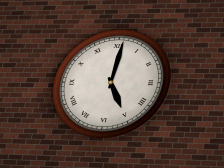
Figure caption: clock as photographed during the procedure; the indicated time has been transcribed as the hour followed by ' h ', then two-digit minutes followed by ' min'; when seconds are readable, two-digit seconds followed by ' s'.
5 h 01 min
